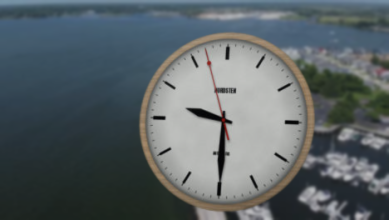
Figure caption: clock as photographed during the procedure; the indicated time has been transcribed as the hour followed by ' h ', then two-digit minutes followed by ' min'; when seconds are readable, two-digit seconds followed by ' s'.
9 h 29 min 57 s
